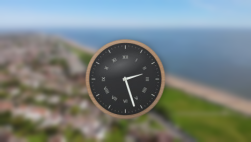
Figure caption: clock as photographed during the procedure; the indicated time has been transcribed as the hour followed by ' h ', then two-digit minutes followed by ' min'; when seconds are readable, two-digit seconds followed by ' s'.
2 h 27 min
